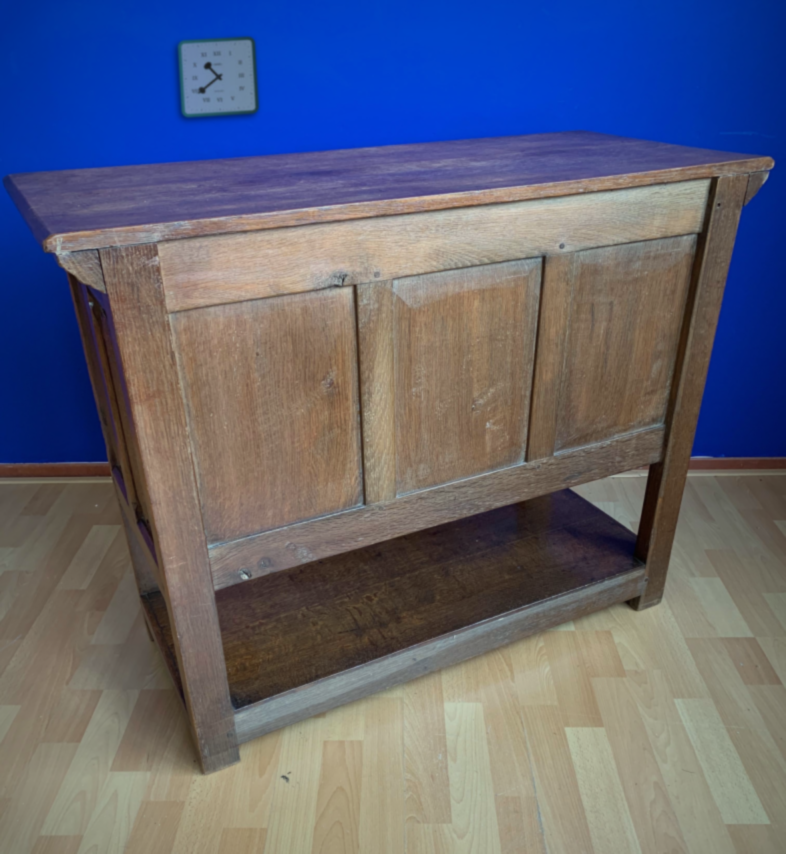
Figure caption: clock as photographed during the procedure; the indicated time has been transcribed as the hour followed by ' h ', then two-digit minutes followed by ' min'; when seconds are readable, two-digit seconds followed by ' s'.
10 h 39 min
